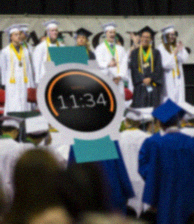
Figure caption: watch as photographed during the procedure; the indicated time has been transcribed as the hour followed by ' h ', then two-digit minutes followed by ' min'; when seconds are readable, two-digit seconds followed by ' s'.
11 h 34 min
